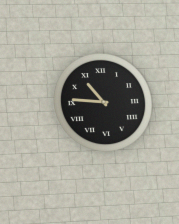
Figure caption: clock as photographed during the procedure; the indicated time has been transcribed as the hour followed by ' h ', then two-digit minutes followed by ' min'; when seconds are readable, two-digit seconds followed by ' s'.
10 h 46 min
